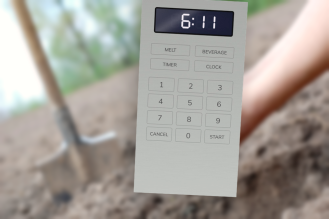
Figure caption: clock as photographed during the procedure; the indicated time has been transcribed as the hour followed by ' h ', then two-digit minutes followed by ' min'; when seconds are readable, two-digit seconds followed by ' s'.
6 h 11 min
